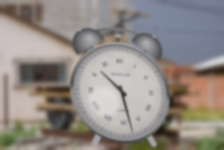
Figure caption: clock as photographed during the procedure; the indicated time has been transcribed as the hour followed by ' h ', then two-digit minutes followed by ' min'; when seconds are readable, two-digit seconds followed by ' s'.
10 h 28 min
